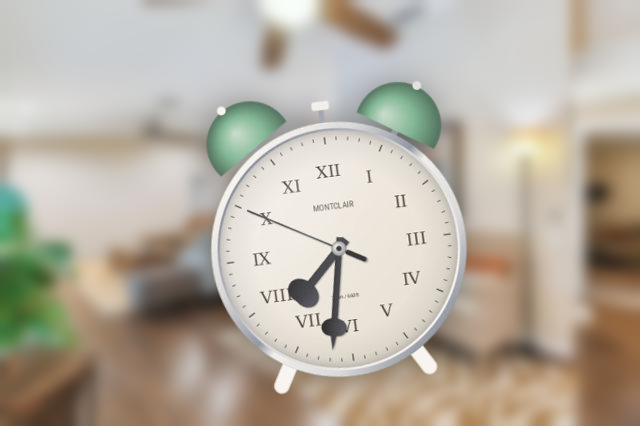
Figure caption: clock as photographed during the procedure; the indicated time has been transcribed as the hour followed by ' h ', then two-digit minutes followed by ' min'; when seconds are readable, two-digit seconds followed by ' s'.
7 h 31 min 50 s
